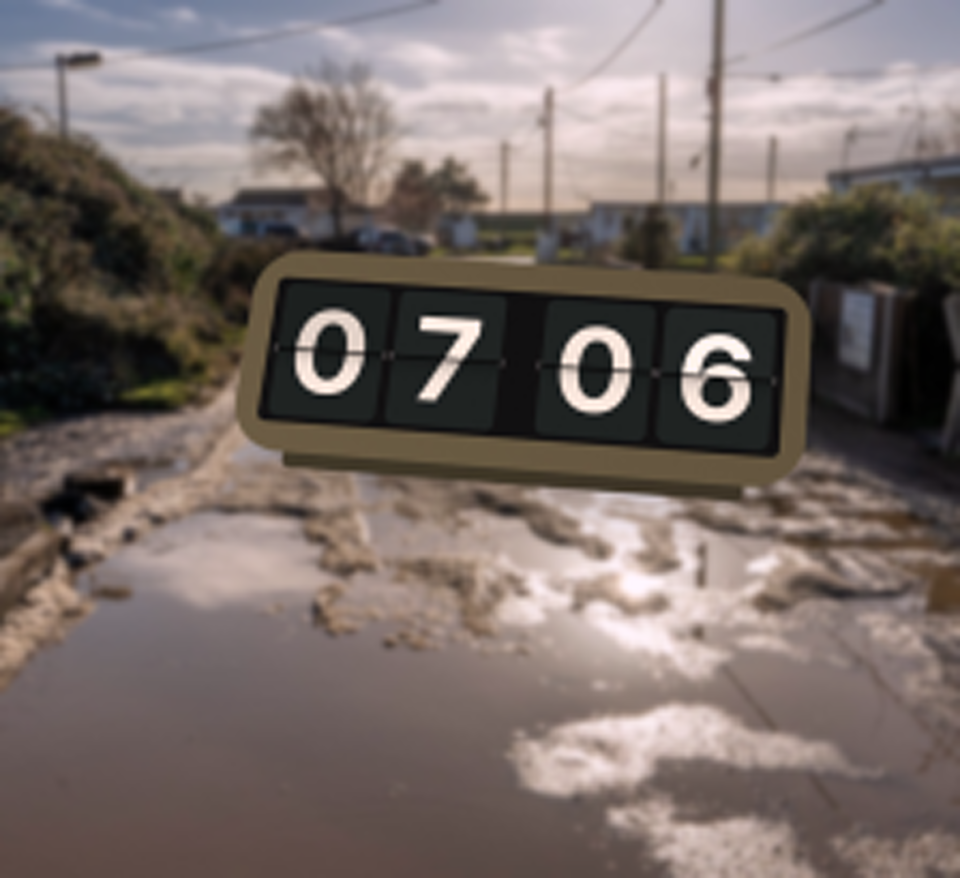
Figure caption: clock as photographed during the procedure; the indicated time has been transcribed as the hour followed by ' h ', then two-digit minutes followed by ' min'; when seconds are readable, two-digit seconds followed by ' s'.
7 h 06 min
